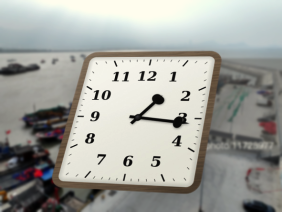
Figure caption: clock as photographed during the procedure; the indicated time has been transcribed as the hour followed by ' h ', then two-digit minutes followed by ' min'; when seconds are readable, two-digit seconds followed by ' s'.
1 h 16 min
